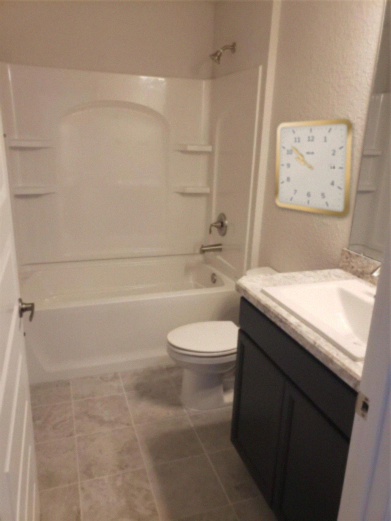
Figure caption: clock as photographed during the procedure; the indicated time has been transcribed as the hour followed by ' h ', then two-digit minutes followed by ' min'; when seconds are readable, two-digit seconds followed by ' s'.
9 h 52 min
